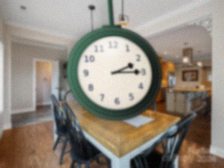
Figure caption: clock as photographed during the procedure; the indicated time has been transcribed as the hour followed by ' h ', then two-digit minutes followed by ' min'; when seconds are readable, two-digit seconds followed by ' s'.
2 h 15 min
